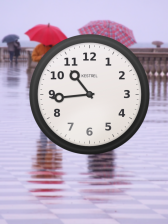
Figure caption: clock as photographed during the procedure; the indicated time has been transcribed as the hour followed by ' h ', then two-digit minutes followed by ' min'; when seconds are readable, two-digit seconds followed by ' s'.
10 h 44 min
